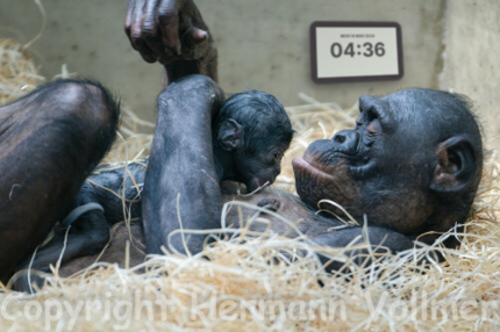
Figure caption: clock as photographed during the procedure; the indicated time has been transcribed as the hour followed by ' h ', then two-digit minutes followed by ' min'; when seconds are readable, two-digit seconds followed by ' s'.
4 h 36 min
